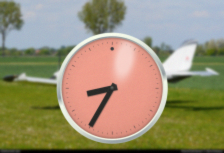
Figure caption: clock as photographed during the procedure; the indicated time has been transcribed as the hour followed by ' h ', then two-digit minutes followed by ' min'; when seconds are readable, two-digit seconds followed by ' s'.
8 h 35 min
